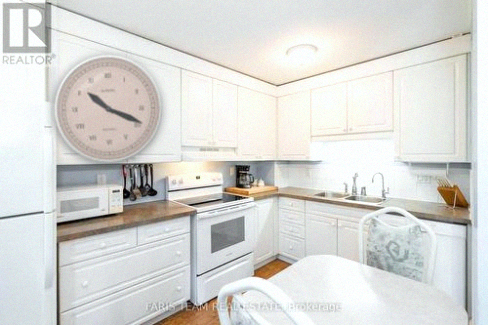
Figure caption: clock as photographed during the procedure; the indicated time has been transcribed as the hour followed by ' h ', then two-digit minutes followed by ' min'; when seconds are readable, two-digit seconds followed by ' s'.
10 h 19 min
